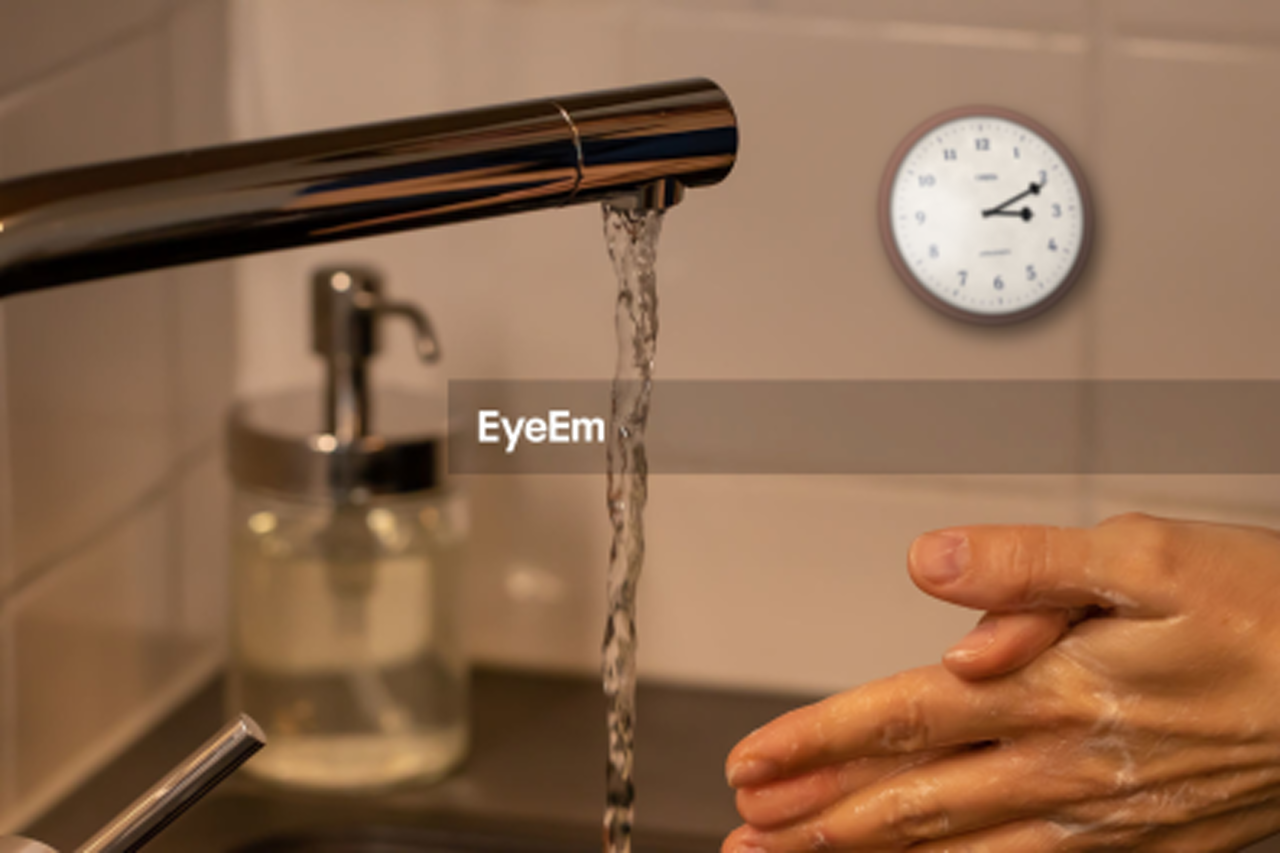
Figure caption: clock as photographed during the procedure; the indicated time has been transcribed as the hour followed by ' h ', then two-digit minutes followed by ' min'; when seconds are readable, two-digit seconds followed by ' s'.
3 h 11 min
